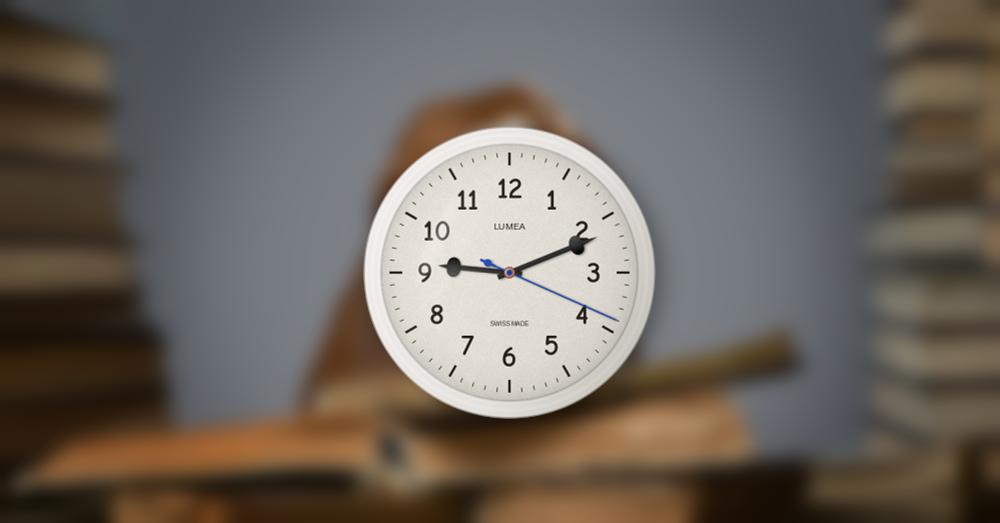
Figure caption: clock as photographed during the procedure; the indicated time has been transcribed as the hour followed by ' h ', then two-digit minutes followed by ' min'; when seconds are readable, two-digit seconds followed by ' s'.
9 h 11 min 19 s
